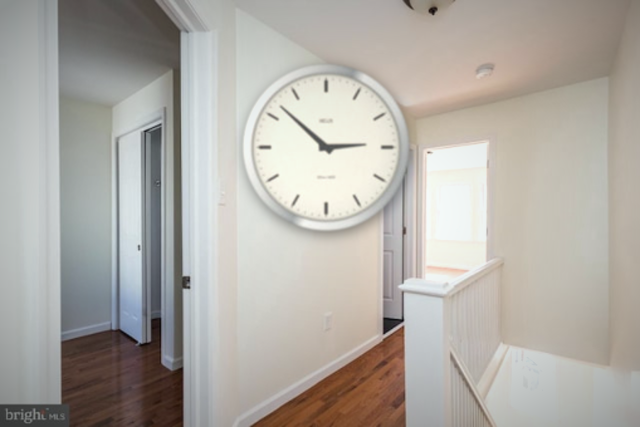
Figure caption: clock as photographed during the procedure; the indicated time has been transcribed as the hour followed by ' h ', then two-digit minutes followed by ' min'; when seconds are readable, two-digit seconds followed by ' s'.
2 h 52 min
